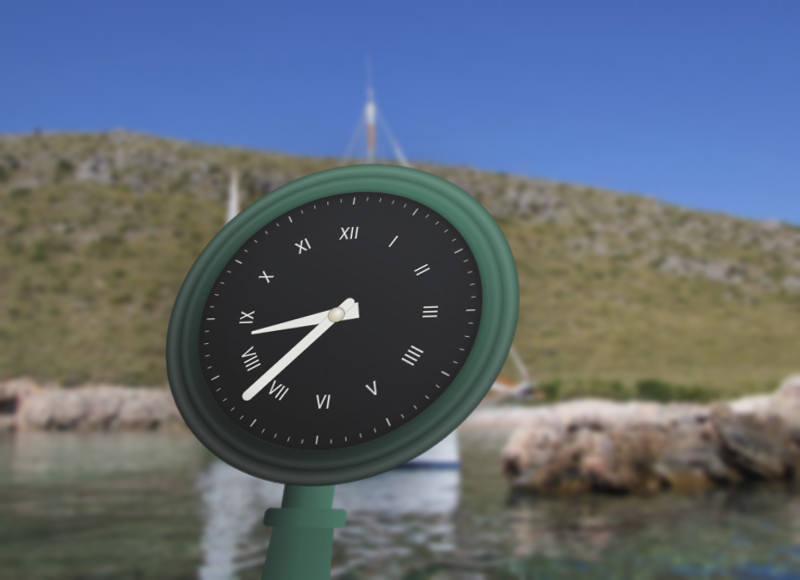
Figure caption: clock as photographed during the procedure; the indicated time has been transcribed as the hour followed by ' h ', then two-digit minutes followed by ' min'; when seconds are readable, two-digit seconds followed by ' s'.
8 h 37 min
